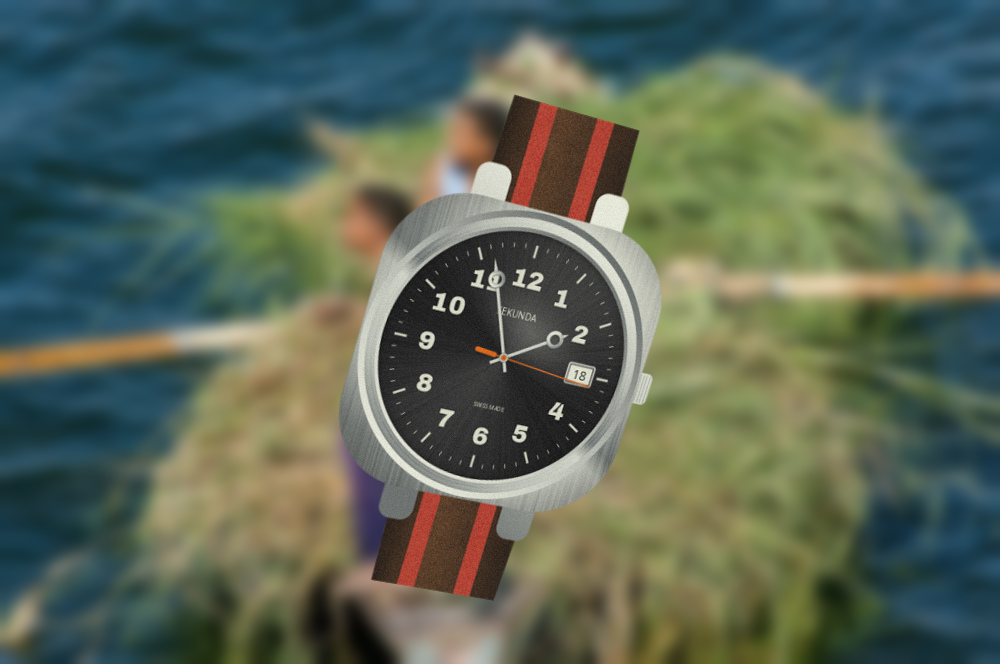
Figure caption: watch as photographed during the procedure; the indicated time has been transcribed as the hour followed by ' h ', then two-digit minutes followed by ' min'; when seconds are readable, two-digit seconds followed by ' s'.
1 h 56 min 16 s
